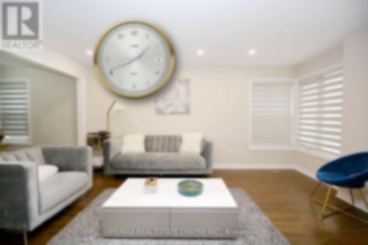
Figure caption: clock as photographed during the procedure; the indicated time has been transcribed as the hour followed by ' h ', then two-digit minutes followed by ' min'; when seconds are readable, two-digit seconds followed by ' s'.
1 h 41 min
